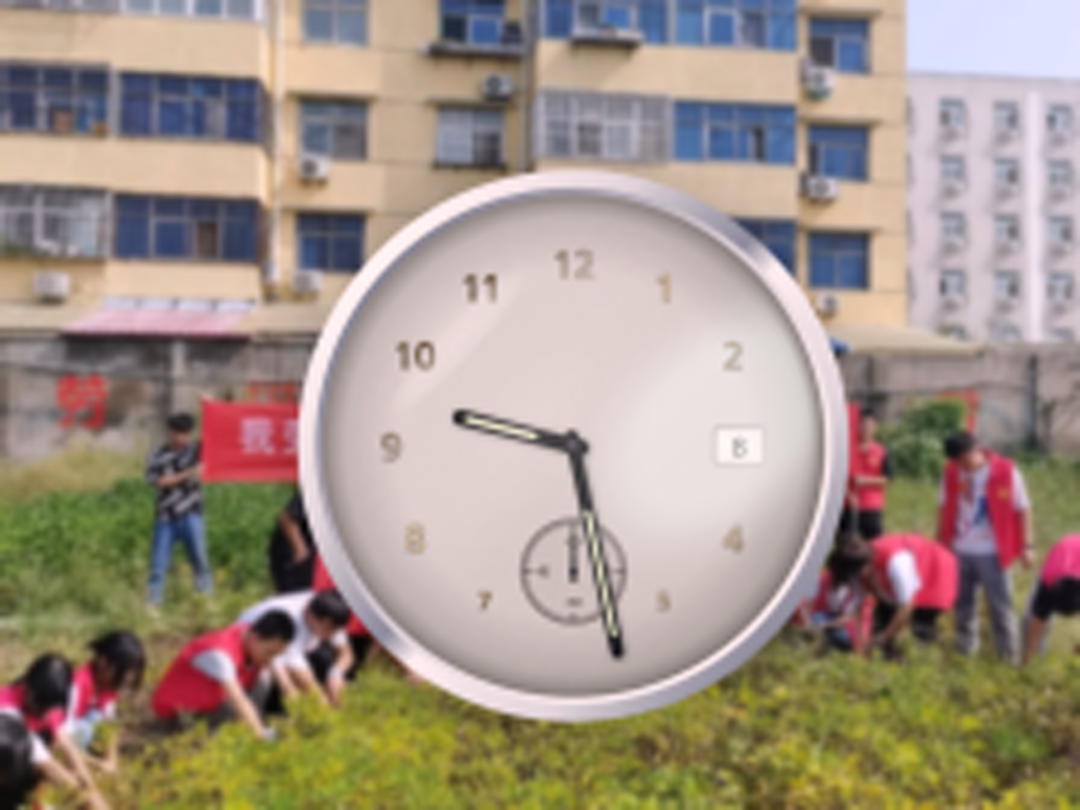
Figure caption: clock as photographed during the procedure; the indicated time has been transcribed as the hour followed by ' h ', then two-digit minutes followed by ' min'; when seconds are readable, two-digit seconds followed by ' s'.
9 h 28 min
